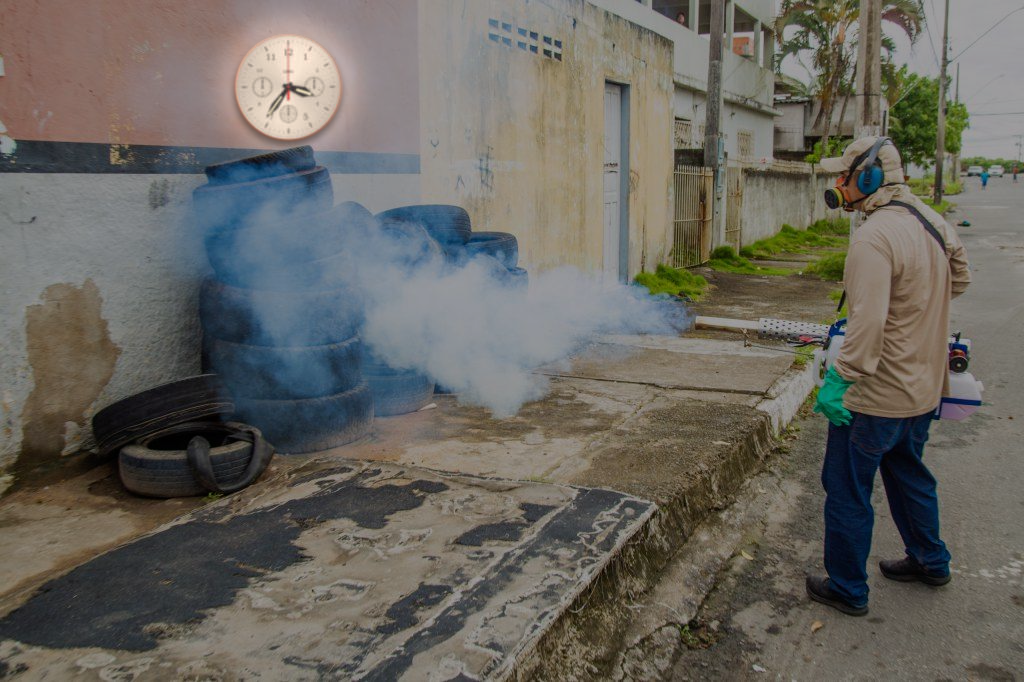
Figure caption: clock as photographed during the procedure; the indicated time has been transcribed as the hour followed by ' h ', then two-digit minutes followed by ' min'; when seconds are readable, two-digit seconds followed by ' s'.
3 h 36 min
